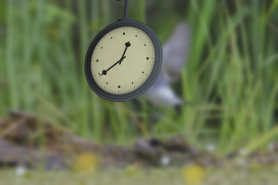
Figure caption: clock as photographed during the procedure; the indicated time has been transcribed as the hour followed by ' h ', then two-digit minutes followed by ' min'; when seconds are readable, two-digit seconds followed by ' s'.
12 h 39 min
